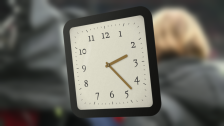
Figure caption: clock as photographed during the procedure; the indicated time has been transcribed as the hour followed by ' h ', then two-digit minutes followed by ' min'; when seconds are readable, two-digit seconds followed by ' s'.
2 h 23 min
